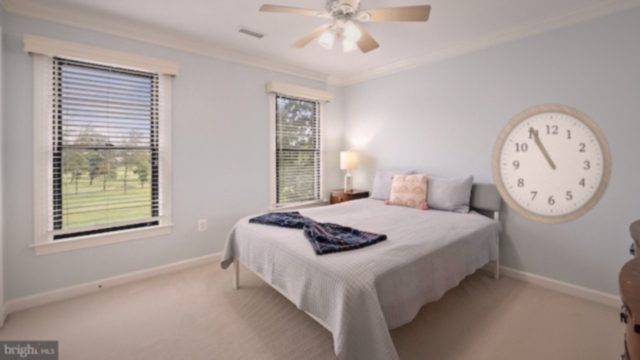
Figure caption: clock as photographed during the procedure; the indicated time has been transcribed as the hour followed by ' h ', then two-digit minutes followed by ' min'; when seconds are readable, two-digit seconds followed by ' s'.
10 h 55 min
